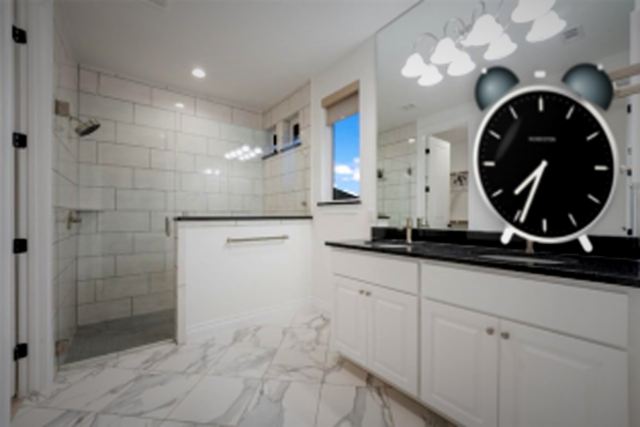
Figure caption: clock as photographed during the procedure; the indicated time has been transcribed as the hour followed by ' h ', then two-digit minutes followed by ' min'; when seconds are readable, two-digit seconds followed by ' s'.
7 h 34 min
